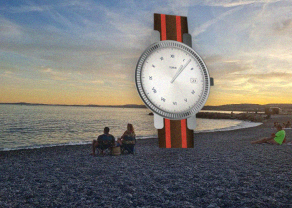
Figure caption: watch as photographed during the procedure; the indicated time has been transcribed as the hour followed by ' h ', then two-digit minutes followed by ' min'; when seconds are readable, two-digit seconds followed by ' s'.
1 h 07 min
